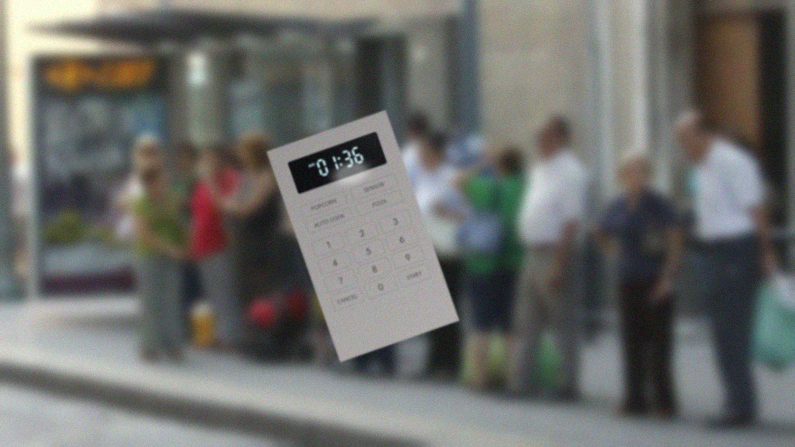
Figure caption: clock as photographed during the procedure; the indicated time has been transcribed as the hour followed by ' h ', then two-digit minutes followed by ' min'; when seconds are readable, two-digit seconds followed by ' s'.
1 h 36 min
